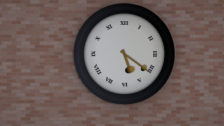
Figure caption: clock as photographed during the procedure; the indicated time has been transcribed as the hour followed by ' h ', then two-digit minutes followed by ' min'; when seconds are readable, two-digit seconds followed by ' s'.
5 h 21 min
